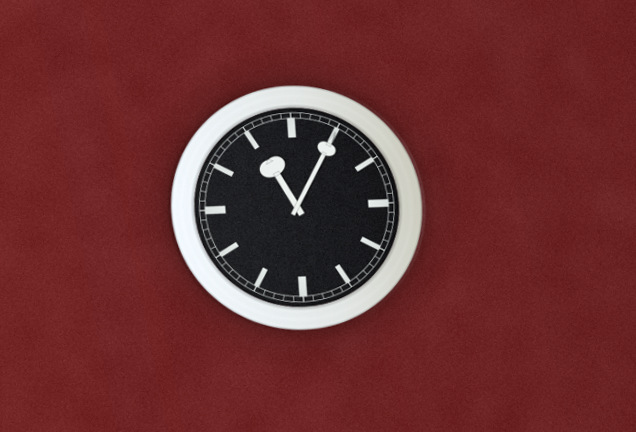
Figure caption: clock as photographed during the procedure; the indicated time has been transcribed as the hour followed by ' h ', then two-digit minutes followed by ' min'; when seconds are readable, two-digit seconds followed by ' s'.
11 h 05 min
